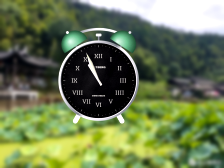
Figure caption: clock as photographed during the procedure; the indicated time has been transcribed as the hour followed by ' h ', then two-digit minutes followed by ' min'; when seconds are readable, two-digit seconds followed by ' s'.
10 h 56 min
